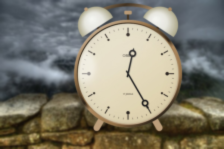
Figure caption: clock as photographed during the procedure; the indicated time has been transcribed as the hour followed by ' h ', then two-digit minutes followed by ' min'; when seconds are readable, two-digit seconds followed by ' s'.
12 h 25 min
